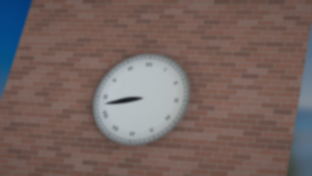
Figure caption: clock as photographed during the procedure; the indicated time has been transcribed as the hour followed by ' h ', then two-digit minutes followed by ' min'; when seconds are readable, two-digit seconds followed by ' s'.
8 h 43 min
